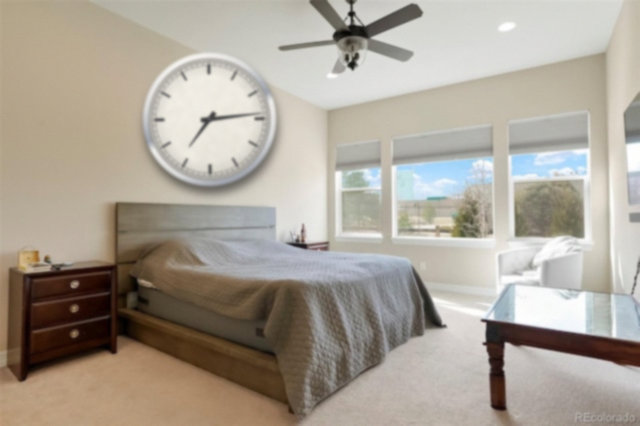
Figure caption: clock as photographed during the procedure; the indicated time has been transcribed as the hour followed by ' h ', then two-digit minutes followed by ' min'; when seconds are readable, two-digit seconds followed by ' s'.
7 h 14 min
